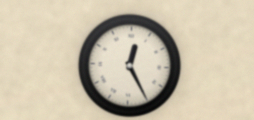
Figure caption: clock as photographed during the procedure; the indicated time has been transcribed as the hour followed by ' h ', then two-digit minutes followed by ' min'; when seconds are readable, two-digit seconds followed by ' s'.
12 h 25 min
